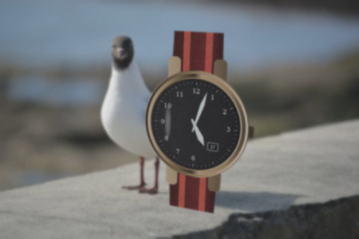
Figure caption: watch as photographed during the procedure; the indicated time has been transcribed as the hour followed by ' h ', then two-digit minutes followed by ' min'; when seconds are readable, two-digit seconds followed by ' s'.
5 h 03 min
